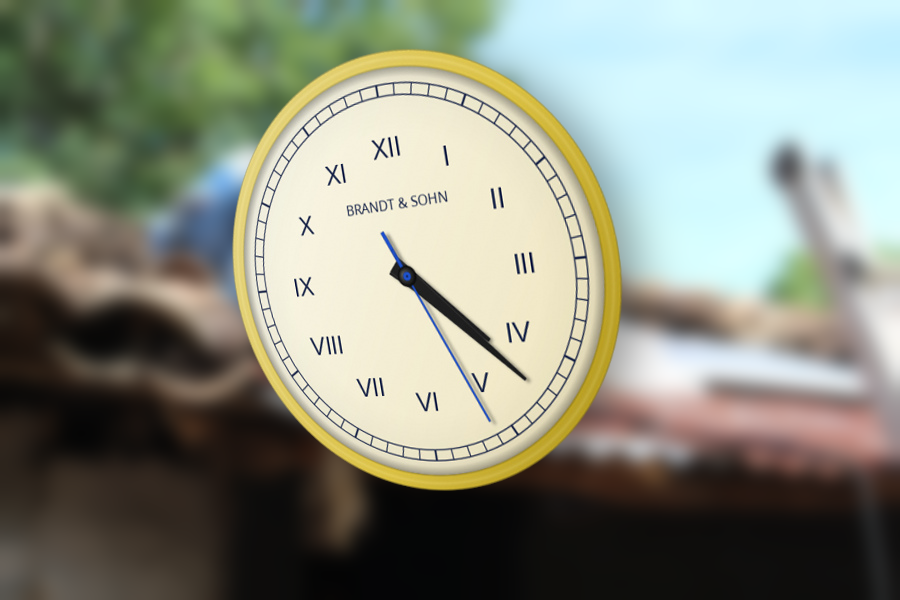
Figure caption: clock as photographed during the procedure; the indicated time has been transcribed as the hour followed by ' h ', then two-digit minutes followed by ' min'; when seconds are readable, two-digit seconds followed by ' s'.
4 h 22 min 26 s
